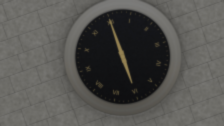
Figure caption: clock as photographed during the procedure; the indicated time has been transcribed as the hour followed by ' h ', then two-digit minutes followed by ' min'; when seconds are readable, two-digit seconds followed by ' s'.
6 h 00 min
